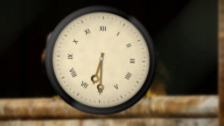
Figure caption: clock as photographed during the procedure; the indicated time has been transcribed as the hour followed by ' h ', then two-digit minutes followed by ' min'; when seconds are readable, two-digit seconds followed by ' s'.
6 h 30 min
